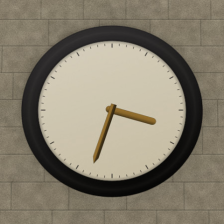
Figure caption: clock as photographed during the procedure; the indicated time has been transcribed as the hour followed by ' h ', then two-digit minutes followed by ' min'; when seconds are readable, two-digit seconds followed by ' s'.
3 h 33 min
